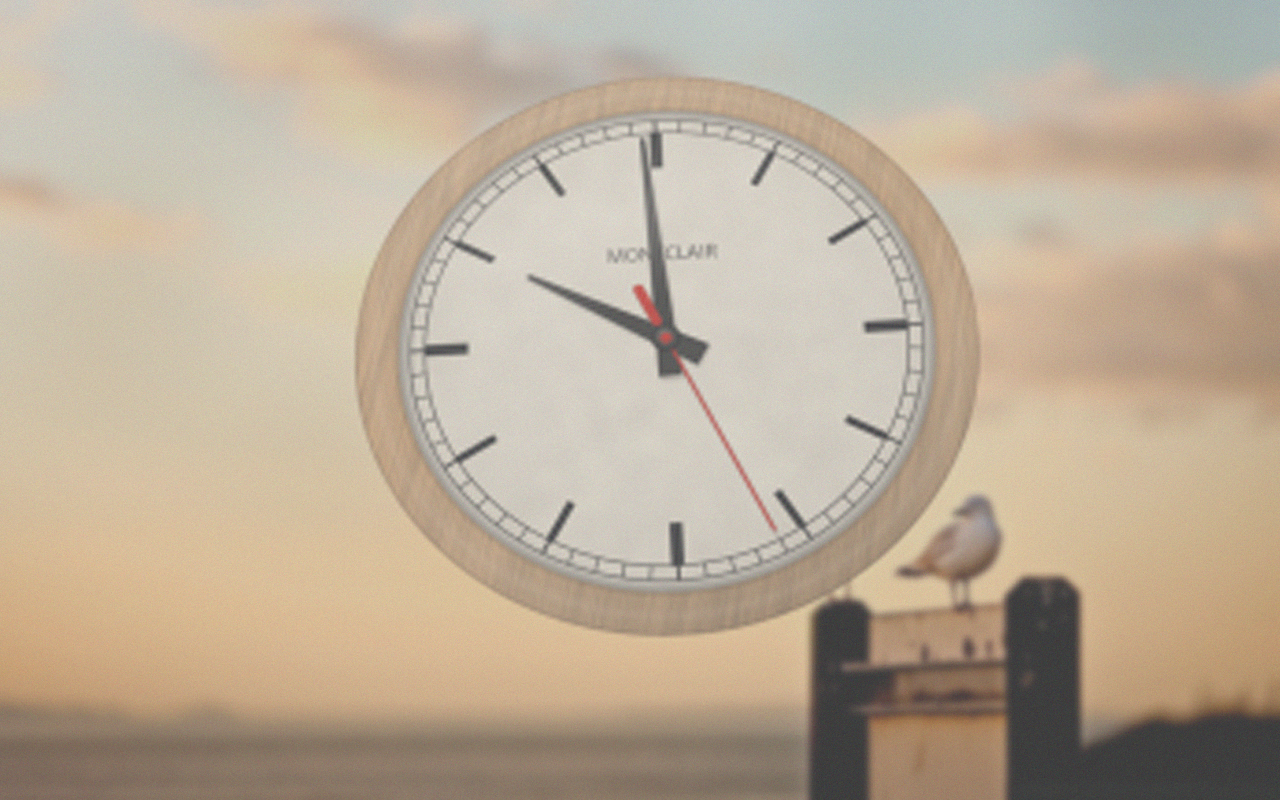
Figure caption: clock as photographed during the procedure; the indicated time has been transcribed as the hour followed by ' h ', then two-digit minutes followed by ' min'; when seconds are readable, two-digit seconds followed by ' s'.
9 h 59 min 26 s
